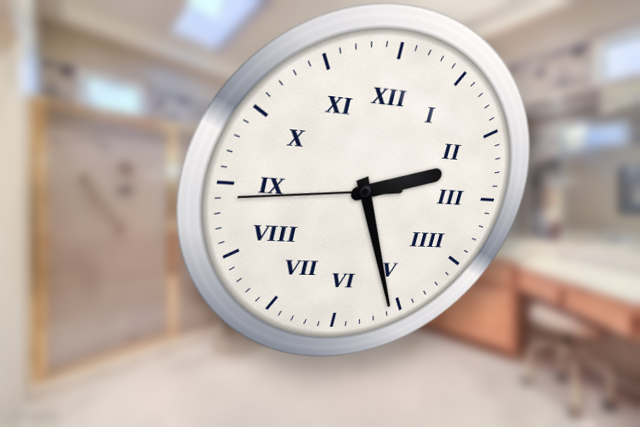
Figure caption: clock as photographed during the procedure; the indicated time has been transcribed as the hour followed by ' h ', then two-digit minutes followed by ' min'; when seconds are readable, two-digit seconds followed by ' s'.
2 h 25 min 44 s
